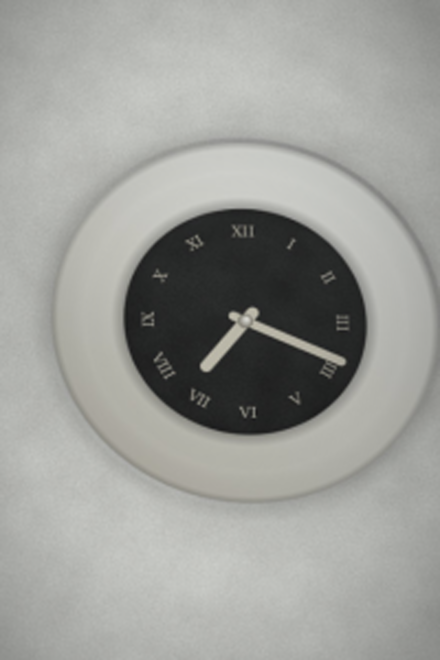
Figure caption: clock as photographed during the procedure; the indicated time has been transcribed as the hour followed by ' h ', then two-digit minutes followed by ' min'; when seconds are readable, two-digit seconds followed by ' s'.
7 h 19 min
